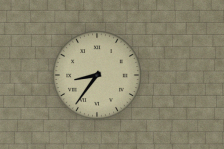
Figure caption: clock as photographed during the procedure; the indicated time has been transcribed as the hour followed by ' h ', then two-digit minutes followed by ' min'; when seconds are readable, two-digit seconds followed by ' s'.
8 h 36 min
